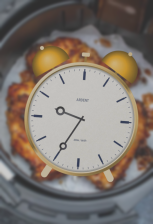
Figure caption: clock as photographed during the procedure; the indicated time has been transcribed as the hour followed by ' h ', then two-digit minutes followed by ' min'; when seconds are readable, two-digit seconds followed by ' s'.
9 h 35 min
